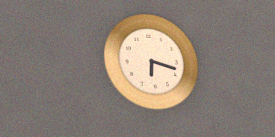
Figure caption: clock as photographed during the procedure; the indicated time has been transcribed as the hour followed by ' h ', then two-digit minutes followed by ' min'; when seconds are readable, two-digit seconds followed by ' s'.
6 h 18 min
